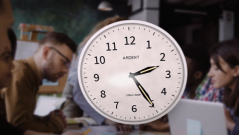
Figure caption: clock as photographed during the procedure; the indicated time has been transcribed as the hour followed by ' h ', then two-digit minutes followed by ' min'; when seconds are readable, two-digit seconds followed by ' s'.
2 h 25 min
